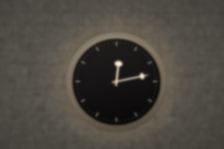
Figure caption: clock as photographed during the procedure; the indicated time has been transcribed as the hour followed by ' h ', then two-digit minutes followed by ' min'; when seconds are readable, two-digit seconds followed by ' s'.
12 h 13 min
